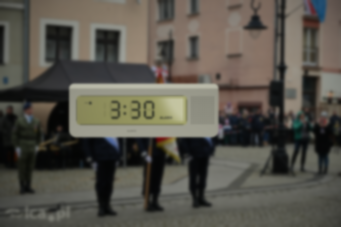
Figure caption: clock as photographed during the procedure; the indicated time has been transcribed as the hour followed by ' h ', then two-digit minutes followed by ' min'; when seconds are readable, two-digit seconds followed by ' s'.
3 h 30 min
